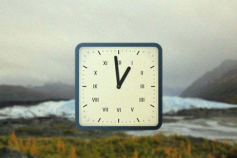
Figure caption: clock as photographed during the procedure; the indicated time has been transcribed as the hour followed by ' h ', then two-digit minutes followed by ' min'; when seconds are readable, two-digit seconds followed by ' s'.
12 h 59 min
